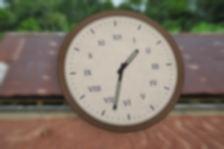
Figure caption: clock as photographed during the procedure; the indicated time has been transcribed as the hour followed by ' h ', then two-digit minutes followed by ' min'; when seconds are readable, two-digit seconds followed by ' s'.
1 h 33 min
